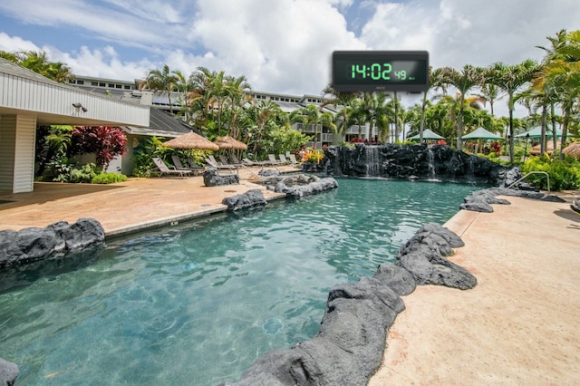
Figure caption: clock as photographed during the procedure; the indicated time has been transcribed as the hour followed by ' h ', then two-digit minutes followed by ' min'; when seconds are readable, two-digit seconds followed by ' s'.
14 h 02 min 49 s
